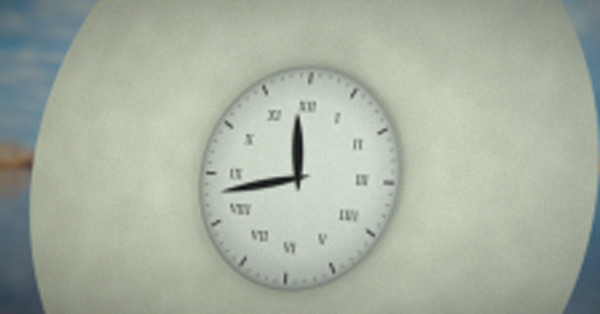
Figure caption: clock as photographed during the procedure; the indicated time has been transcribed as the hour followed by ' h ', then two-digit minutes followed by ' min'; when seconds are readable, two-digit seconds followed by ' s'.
11 h 43 min
